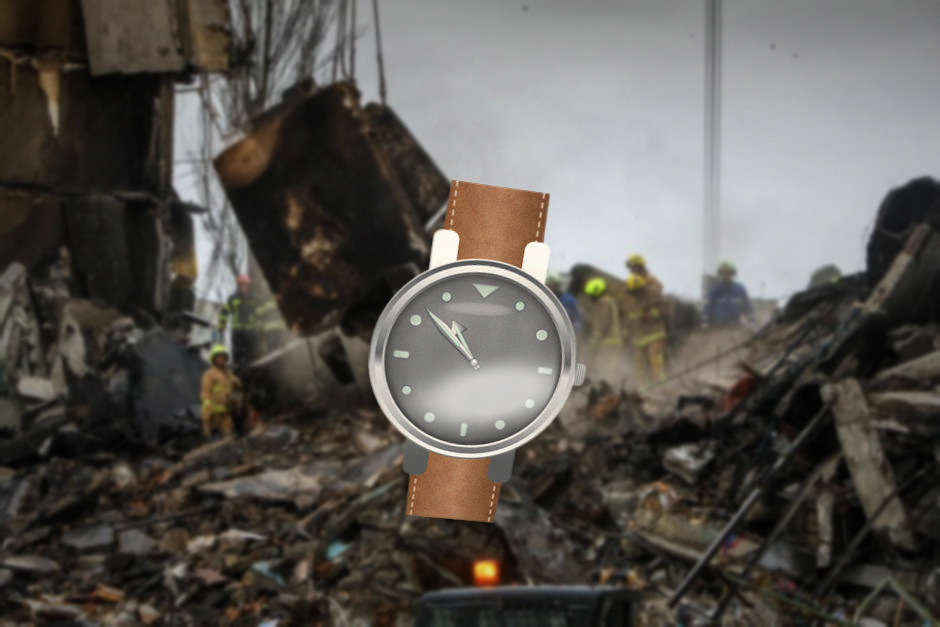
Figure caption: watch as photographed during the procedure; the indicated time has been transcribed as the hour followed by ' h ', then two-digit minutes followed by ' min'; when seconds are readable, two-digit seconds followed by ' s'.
10 h 52 min
